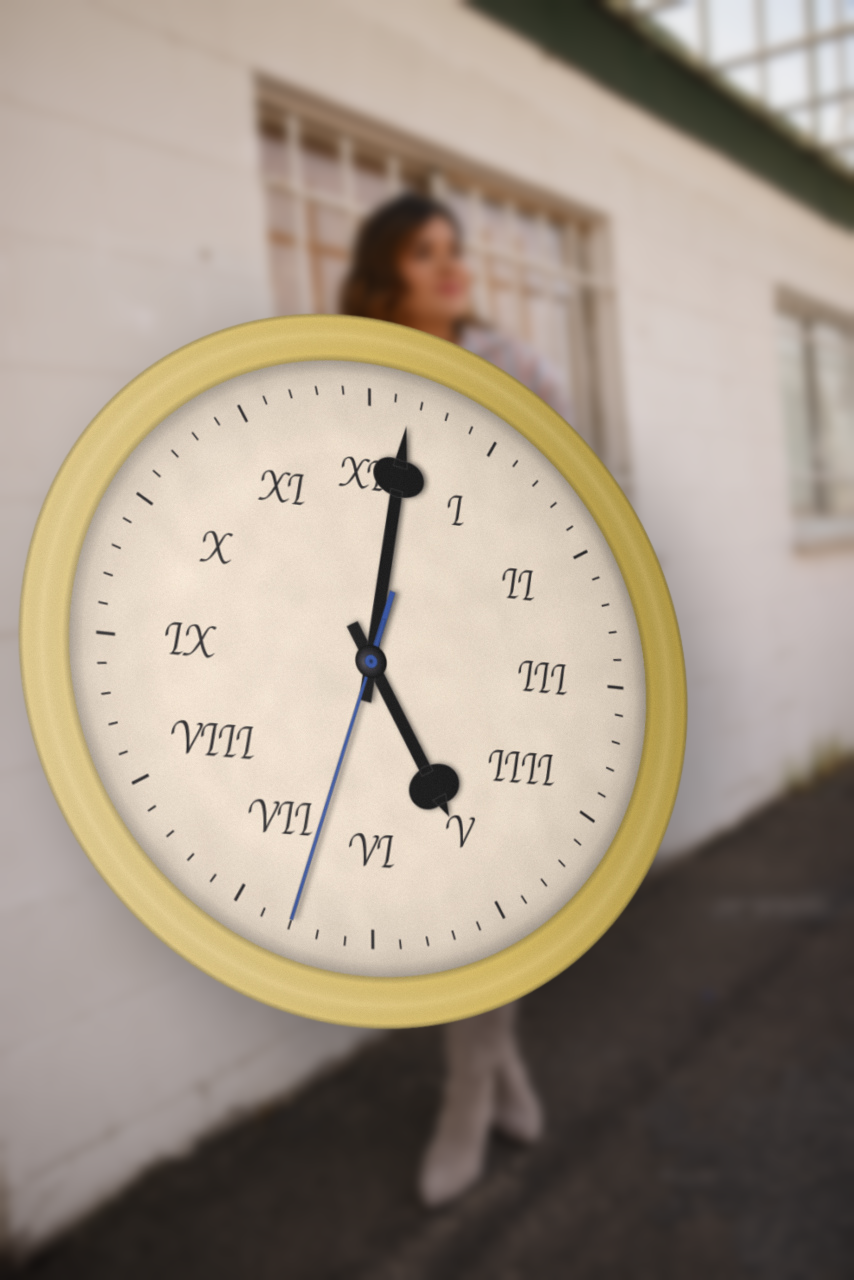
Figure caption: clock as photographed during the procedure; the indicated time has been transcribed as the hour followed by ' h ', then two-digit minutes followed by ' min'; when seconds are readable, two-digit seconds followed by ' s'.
5 h 01 min 33 s
